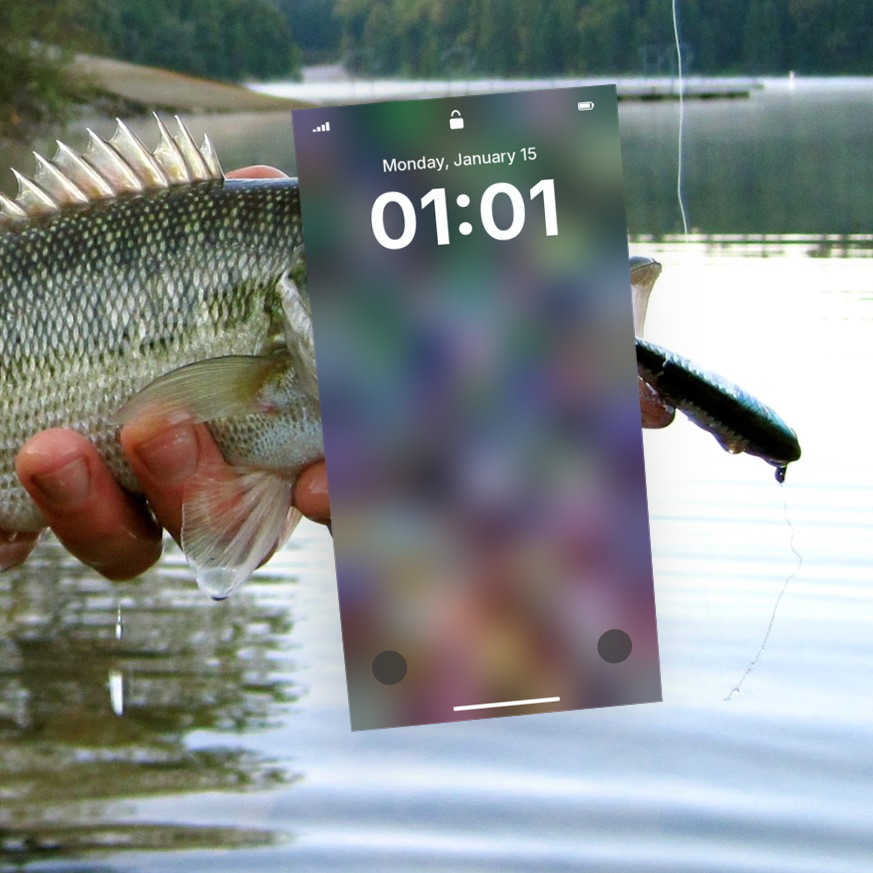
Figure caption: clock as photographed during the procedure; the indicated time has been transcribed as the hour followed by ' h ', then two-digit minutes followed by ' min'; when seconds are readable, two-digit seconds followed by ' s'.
1 h 01 min
